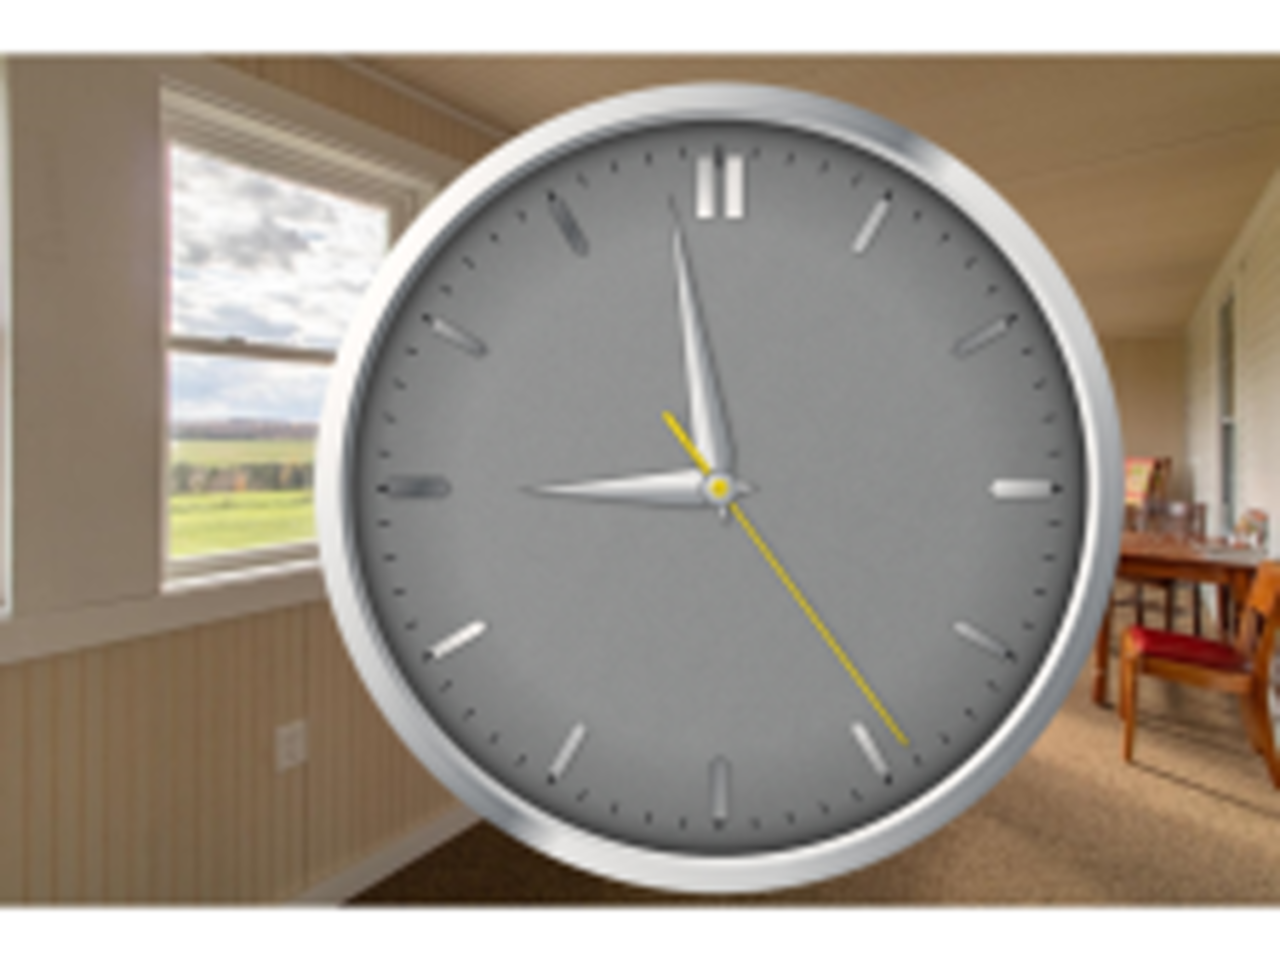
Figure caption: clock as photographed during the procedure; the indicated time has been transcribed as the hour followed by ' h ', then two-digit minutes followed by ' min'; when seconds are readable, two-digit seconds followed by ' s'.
8 h 58 min 24 s
